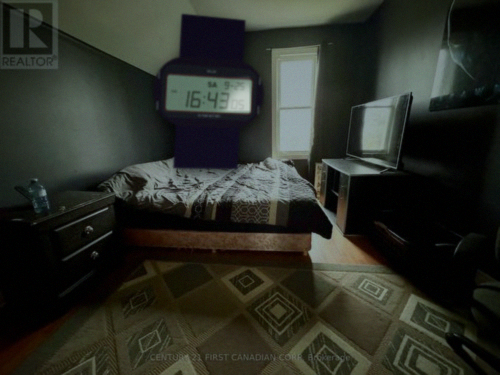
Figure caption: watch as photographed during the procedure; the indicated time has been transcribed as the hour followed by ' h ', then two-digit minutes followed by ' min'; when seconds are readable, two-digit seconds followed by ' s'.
16 h 43 min
